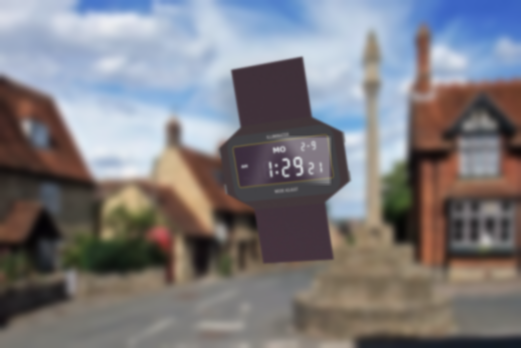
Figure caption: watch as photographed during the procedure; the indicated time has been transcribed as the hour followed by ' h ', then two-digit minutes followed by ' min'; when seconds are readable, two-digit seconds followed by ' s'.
1 h 29 min 21 s
